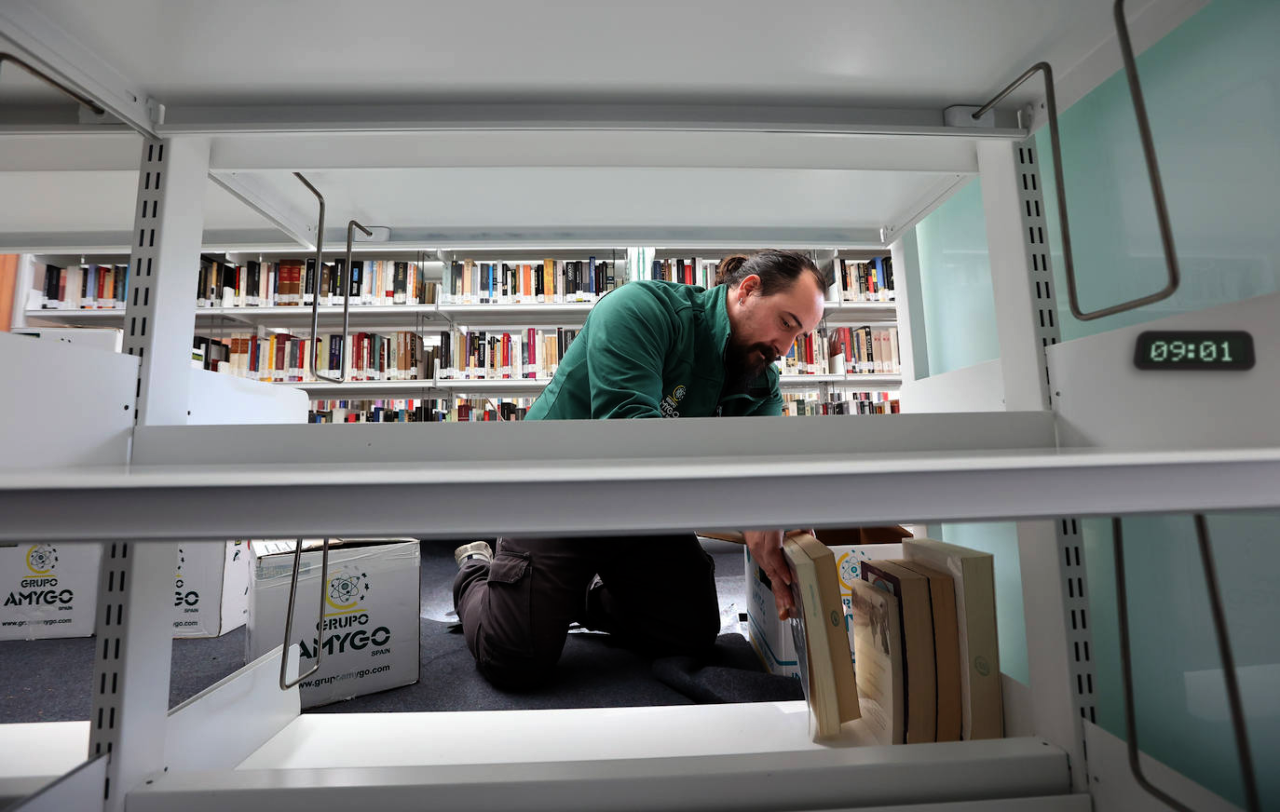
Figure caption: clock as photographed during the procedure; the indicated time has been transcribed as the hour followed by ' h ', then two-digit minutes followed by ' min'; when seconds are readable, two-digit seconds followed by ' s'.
9 h 01 min
